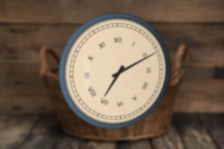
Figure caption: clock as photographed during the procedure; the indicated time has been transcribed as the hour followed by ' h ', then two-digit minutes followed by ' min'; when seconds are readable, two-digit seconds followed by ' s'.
7 h 11 min
